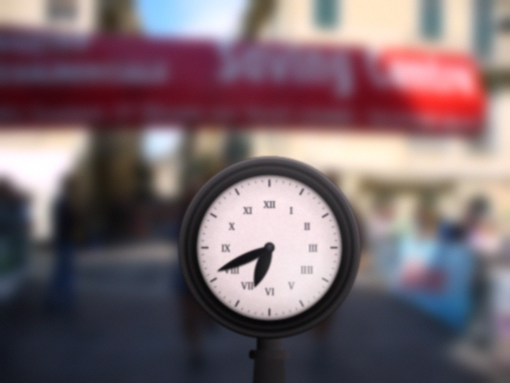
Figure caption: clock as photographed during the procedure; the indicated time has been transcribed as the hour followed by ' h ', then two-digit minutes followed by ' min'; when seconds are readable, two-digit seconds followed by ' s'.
6 h 41 min
